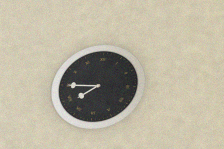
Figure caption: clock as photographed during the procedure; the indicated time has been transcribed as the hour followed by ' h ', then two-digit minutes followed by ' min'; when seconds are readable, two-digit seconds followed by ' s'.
7 h 45 min
